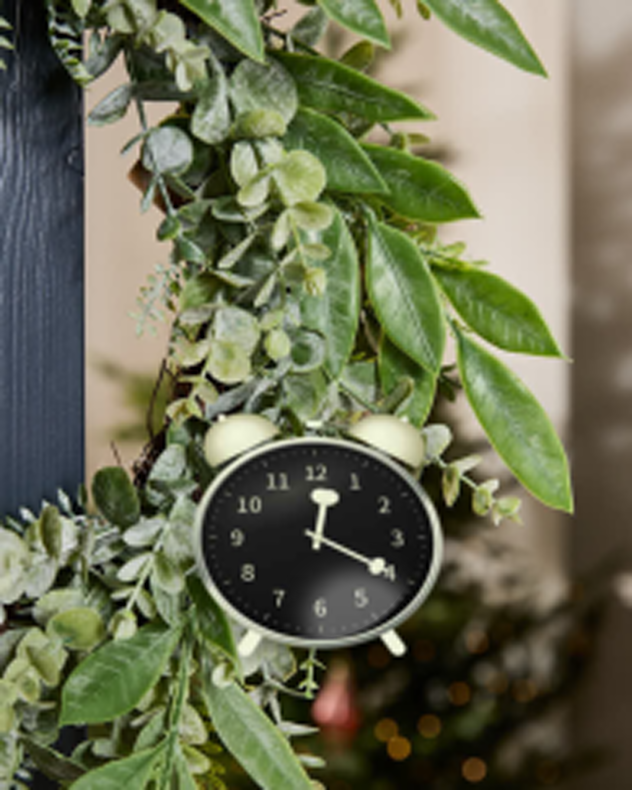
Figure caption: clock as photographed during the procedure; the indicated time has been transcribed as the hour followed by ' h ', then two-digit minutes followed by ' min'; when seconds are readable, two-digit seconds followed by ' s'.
12 h 20 min
